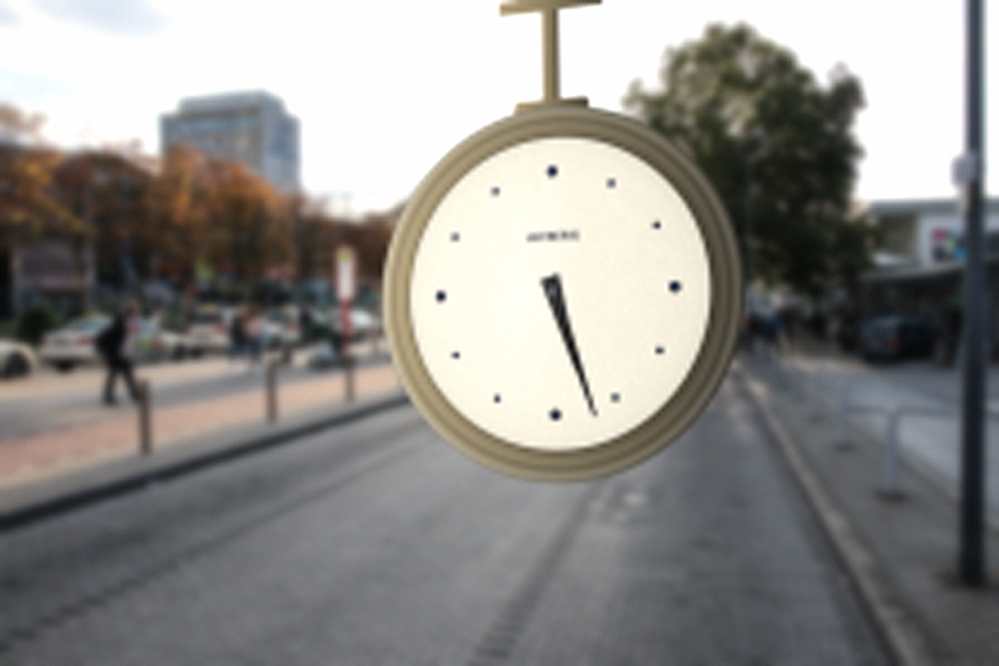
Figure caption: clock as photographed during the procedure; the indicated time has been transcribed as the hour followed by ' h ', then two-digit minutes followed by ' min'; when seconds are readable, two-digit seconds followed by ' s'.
5 h 27 min
